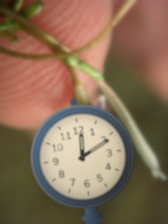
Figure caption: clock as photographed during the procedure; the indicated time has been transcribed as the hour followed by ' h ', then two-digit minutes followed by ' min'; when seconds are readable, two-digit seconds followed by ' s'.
12 h 11 min
